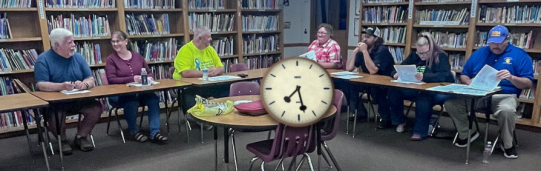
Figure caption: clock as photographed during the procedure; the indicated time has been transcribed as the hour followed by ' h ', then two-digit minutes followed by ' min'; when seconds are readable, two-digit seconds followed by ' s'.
7 h 28 min
